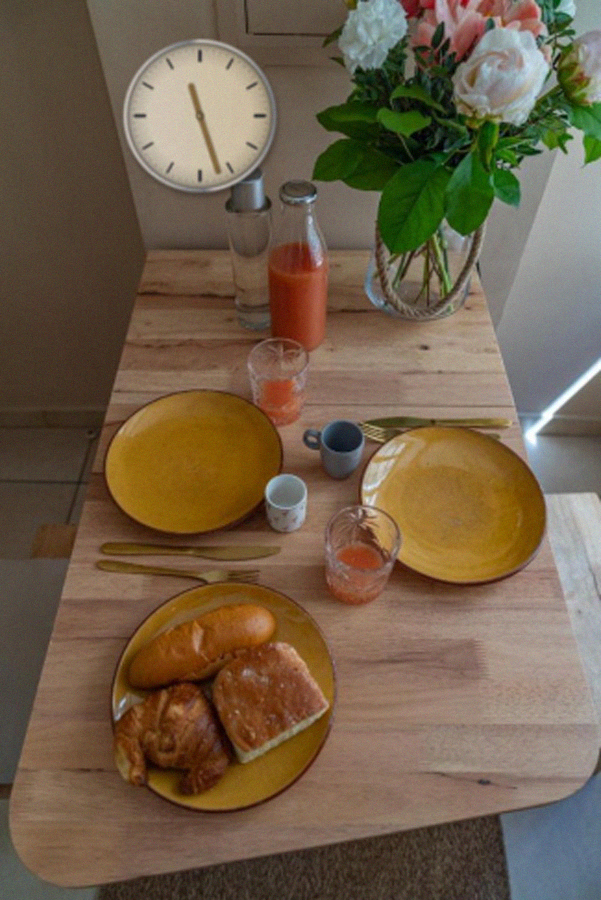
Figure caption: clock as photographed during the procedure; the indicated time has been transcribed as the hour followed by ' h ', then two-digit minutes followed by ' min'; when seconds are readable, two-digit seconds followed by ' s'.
11 h 27 min
